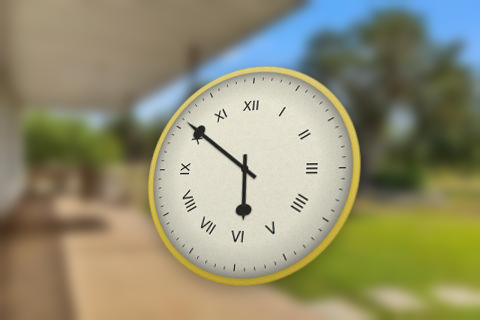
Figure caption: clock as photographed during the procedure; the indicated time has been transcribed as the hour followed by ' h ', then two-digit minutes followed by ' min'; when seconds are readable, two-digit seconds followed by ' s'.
5 h 51 min
